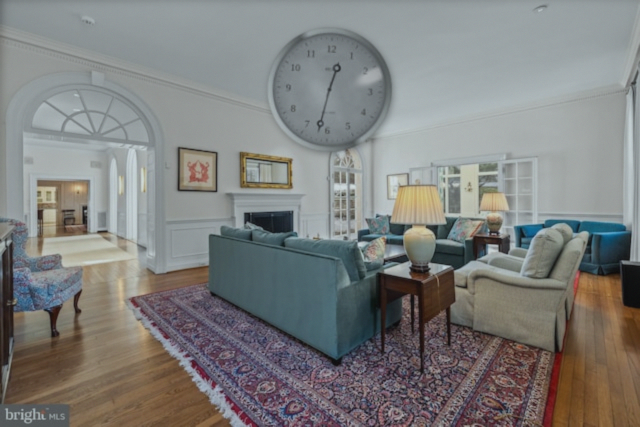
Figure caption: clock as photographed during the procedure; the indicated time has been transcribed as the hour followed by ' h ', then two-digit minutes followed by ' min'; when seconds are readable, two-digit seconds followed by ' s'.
12 h 32 min
